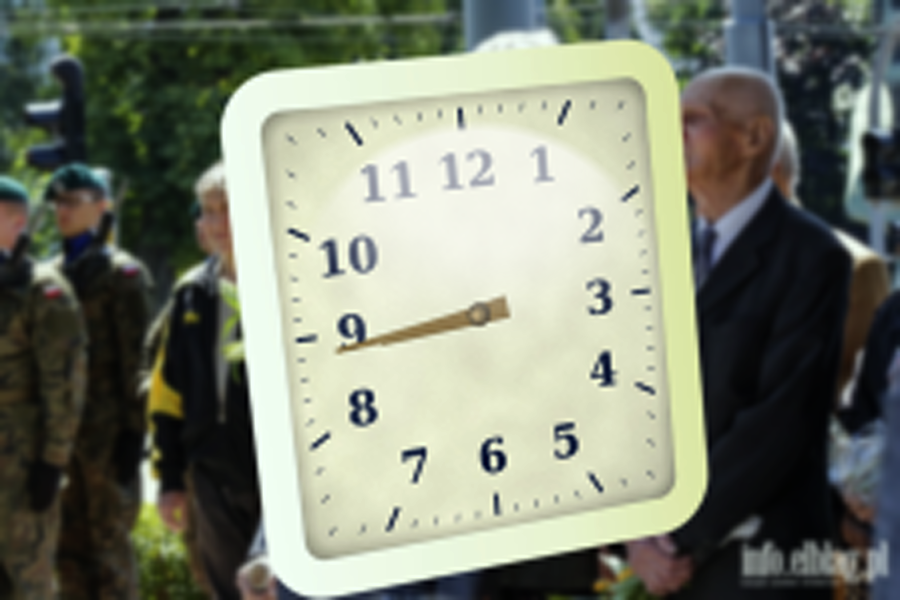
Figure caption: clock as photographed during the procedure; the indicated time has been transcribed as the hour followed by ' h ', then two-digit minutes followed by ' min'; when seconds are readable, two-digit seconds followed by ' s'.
8 h 44 min
